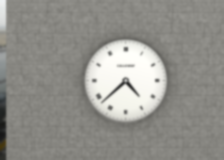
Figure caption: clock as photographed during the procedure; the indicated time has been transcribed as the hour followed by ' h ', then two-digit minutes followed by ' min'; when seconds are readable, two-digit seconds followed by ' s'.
4 h 38 min
